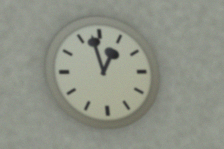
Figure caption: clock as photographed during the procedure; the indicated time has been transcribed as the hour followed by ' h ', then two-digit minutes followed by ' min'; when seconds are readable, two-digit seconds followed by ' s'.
12 h 58 min
